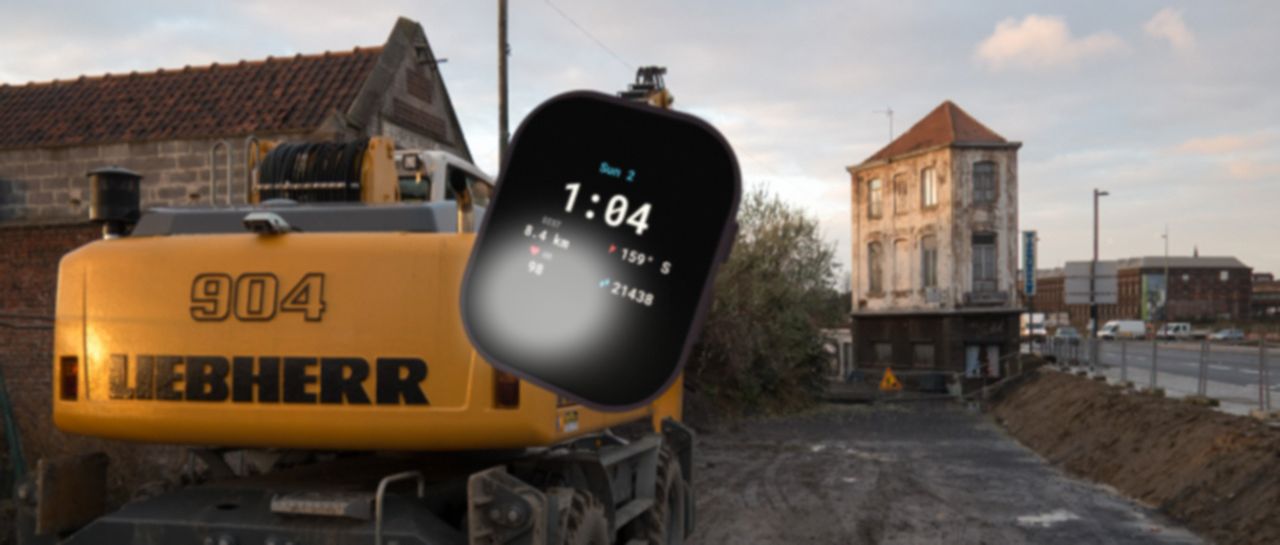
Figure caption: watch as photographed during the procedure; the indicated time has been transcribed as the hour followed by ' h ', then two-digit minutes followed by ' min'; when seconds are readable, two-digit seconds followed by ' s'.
1 h 04 min
